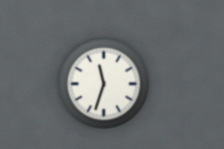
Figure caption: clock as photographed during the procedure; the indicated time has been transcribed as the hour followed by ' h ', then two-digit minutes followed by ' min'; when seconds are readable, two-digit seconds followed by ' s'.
11 h 33 min
